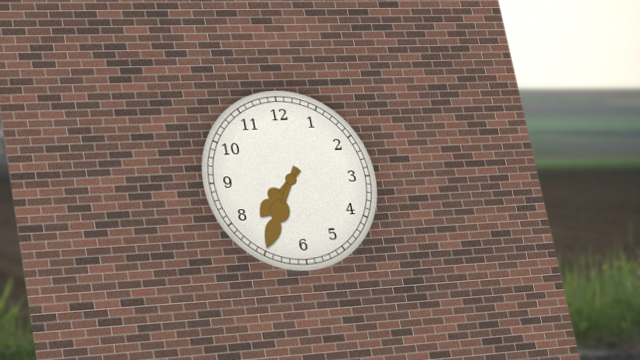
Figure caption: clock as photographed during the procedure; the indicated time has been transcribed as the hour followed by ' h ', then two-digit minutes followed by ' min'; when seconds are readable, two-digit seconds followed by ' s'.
7 h 35 min
